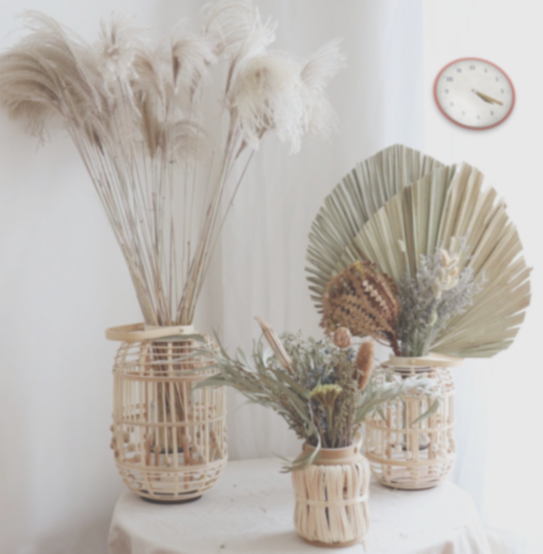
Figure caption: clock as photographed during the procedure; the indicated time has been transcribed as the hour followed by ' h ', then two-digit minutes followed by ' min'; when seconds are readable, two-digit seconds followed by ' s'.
4 h 20 min
